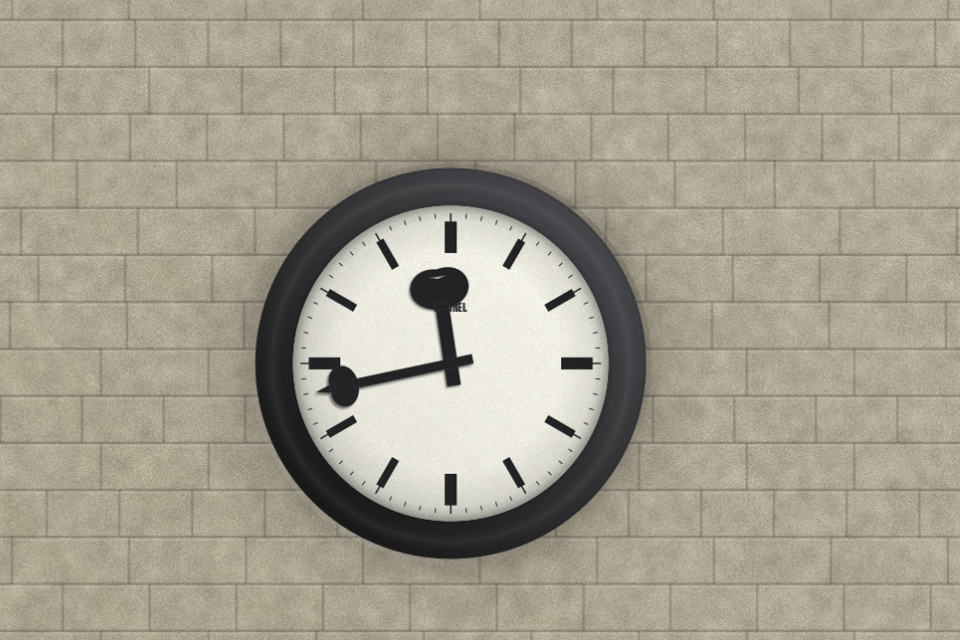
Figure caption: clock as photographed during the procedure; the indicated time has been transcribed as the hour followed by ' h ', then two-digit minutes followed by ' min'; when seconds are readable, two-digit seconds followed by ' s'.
11 h 43 min
